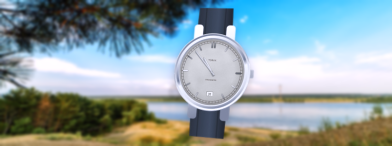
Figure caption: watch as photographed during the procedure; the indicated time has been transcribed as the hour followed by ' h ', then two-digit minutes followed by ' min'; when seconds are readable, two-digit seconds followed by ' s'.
10 h 53 min
